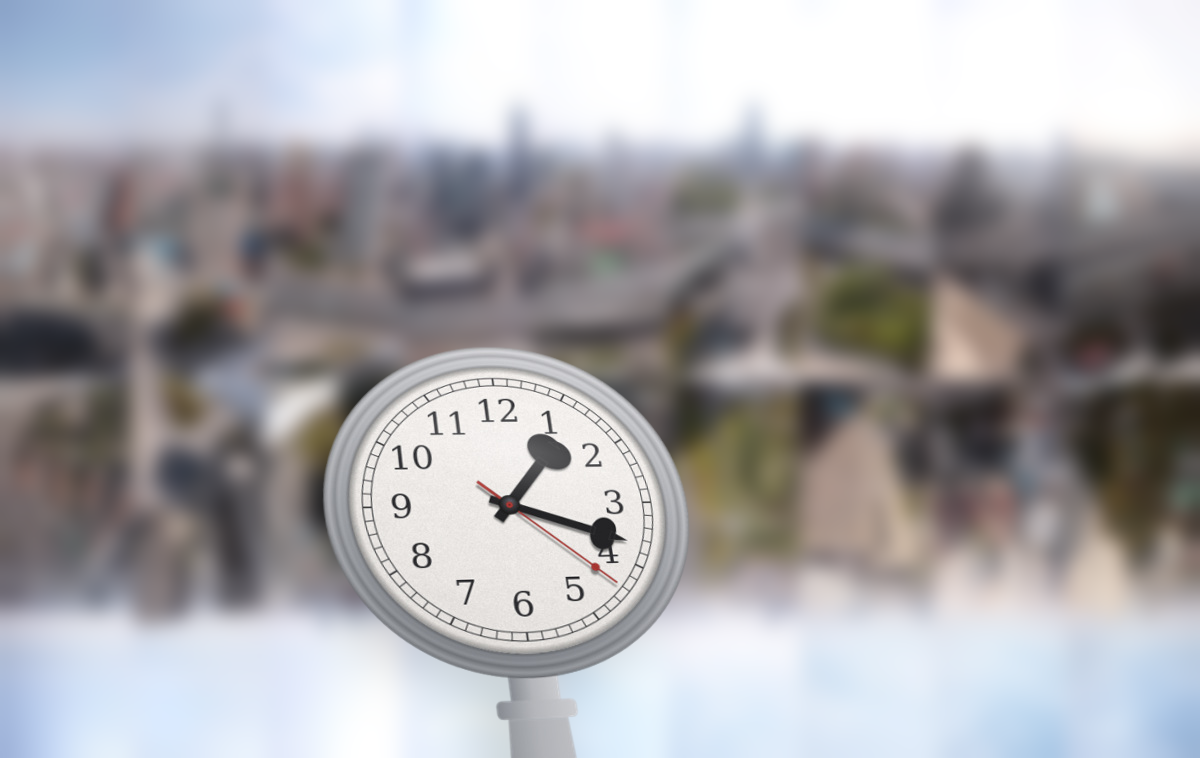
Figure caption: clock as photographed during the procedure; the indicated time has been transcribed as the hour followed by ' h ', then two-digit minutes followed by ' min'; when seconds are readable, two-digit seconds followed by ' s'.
1 h 18 min 22 s
